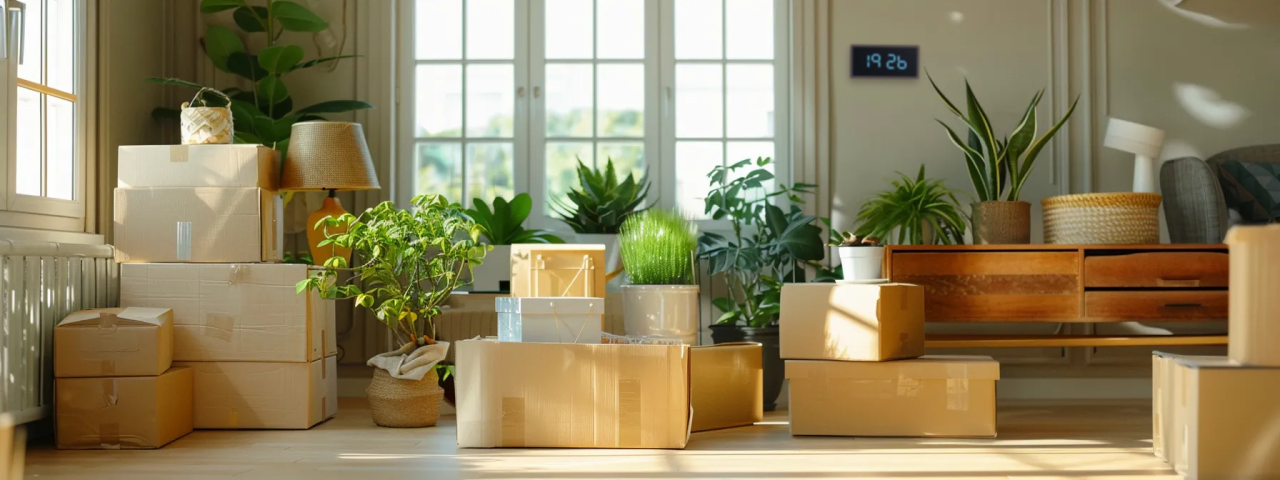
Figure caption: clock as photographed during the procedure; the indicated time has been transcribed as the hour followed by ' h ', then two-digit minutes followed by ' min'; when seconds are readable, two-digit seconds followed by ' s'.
19 h 26 min
